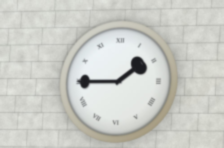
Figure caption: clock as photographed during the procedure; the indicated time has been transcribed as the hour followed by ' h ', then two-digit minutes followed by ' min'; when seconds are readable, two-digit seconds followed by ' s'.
1 h 45 min
